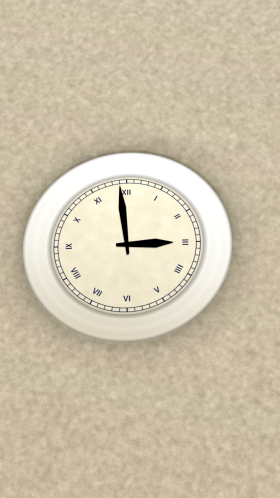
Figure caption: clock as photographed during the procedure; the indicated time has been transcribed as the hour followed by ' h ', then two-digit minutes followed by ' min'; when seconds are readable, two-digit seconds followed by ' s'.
2 h 59 min
